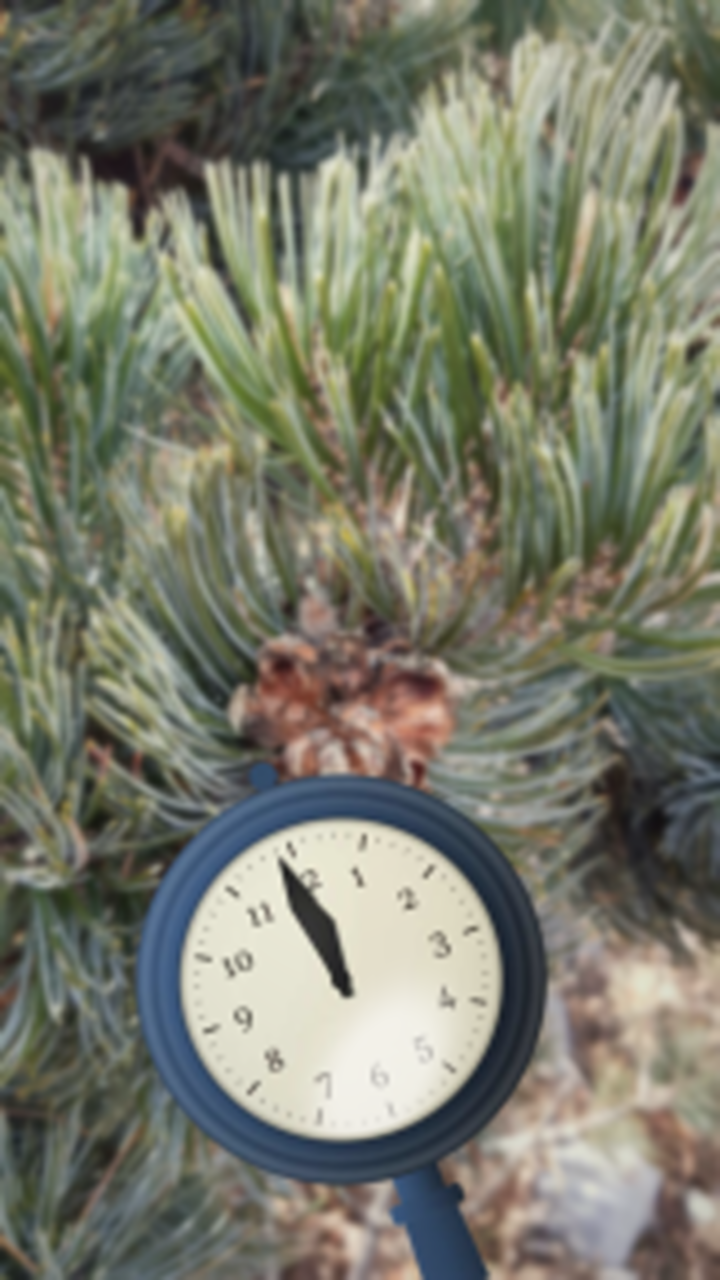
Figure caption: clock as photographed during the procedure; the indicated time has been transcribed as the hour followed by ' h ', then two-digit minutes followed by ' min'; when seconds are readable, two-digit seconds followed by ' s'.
11 h 59 min
